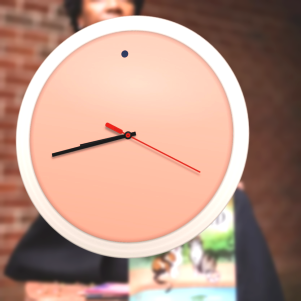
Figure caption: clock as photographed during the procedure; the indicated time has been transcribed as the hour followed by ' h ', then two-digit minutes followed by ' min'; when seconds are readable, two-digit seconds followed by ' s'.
8 h 43 min 20 s
